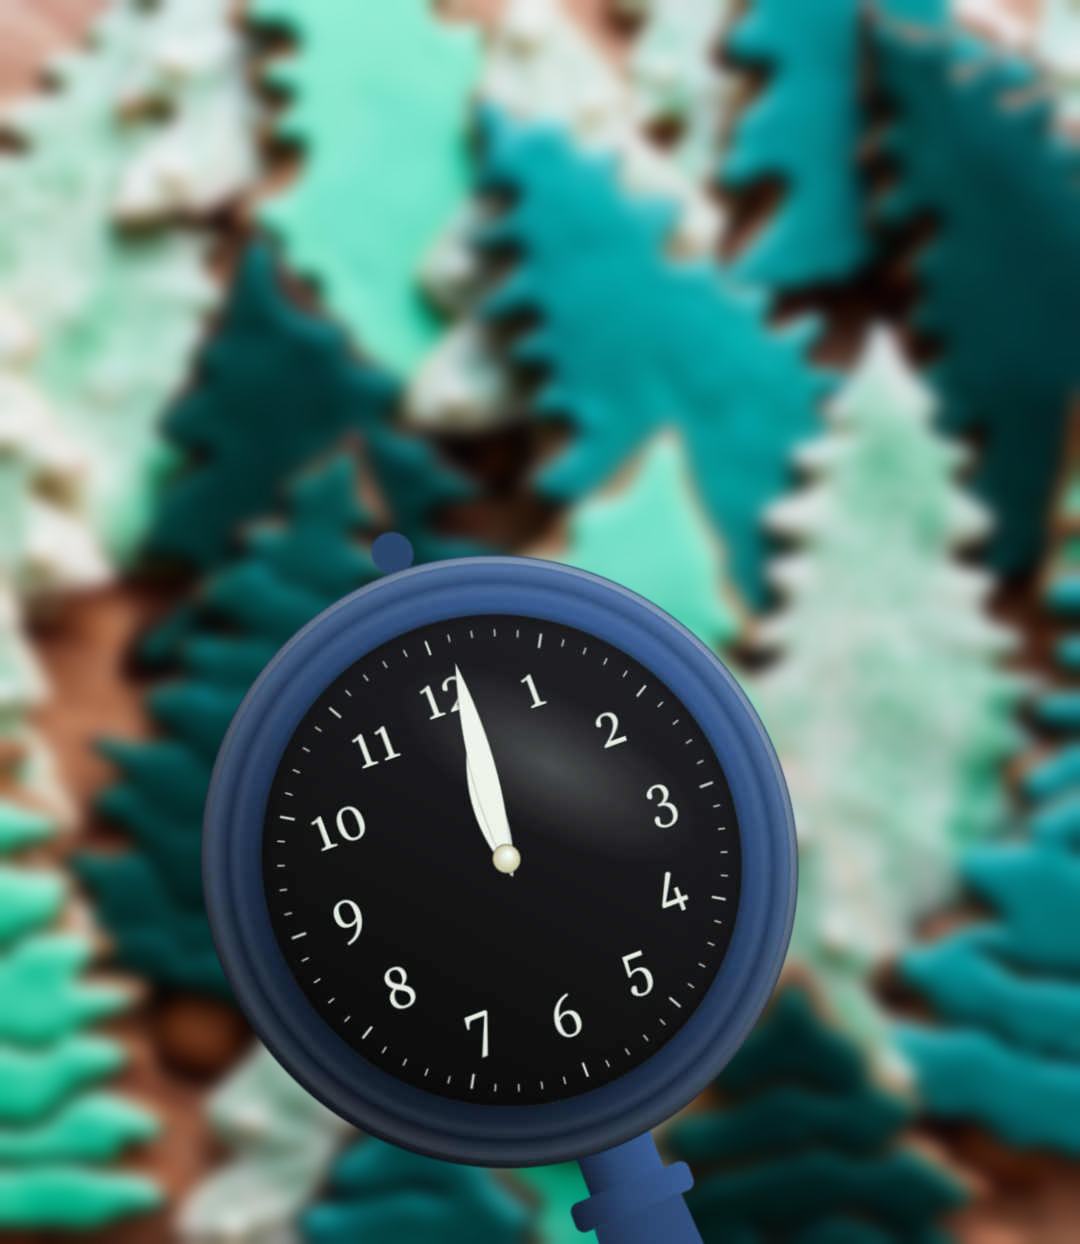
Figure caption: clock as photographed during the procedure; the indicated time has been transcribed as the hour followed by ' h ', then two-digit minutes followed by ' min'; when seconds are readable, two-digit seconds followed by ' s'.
12 h 01 min
